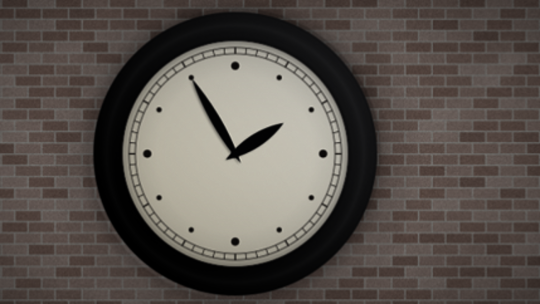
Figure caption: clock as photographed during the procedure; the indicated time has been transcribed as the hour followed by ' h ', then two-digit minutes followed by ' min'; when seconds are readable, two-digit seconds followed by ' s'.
1 h 55 min
